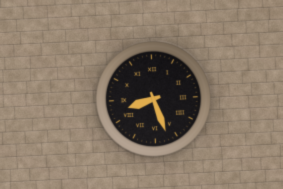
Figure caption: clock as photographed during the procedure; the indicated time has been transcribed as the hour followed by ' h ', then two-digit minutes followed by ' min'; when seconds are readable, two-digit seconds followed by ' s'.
8 h 27 min
